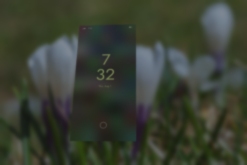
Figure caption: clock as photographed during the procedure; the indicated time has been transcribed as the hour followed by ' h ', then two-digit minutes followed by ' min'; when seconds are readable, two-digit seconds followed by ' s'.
7 h 32 min
